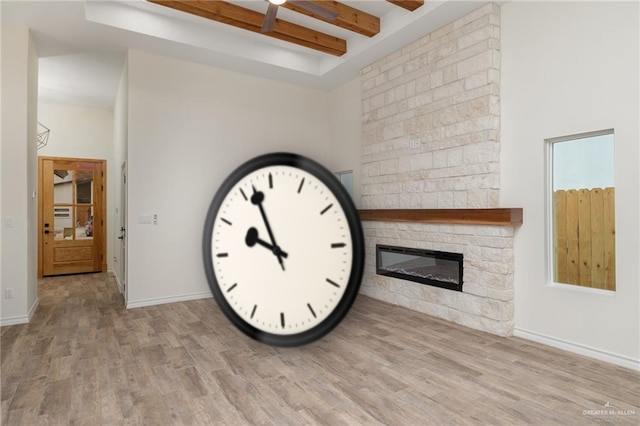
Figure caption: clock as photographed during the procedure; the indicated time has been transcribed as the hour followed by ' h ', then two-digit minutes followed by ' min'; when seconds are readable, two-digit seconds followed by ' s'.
9 h 56 min 57 s
